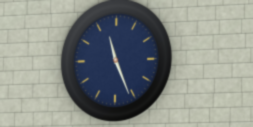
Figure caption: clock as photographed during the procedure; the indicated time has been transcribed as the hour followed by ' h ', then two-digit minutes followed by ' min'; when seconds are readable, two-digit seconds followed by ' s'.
11 h 26 min
